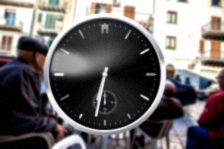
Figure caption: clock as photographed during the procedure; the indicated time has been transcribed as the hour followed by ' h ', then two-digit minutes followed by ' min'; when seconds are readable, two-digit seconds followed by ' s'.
6 h 32 min
